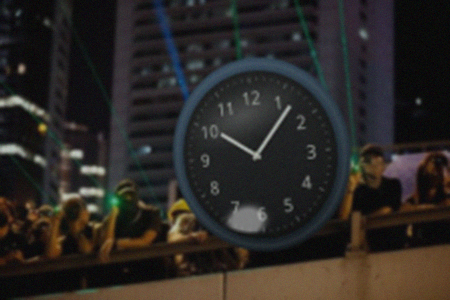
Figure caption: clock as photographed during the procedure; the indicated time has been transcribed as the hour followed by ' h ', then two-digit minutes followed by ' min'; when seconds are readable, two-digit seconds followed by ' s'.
10 h 07 min
